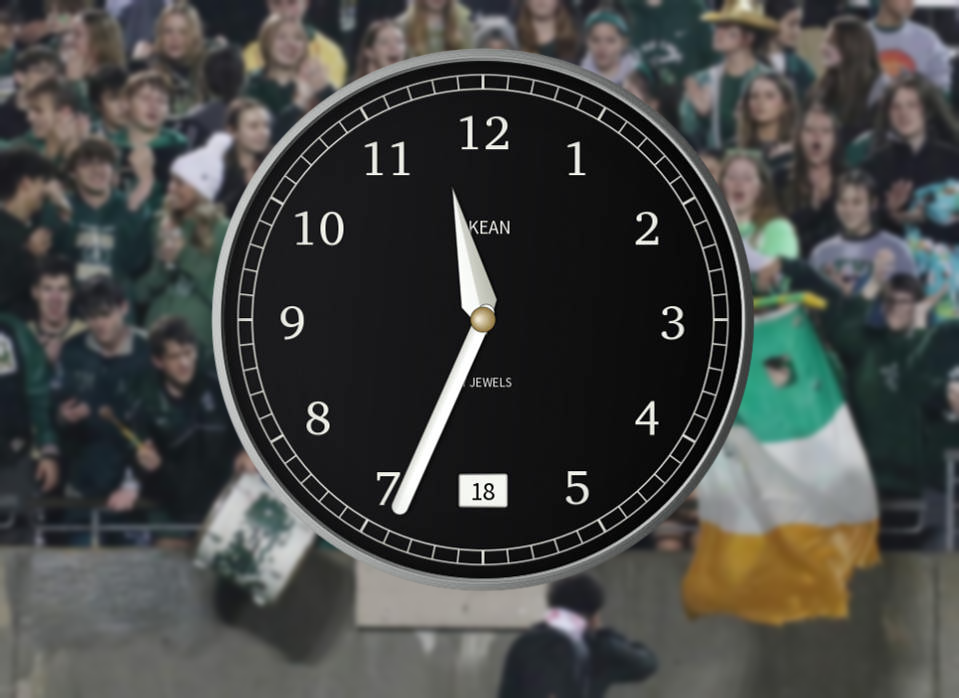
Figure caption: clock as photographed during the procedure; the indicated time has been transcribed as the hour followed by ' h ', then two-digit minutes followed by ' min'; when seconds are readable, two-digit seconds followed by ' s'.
11 h 34 min
